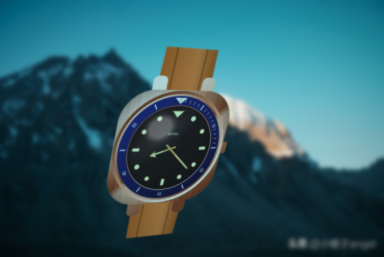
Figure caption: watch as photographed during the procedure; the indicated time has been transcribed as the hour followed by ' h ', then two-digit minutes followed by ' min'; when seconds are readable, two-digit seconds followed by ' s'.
8 h 22 min
